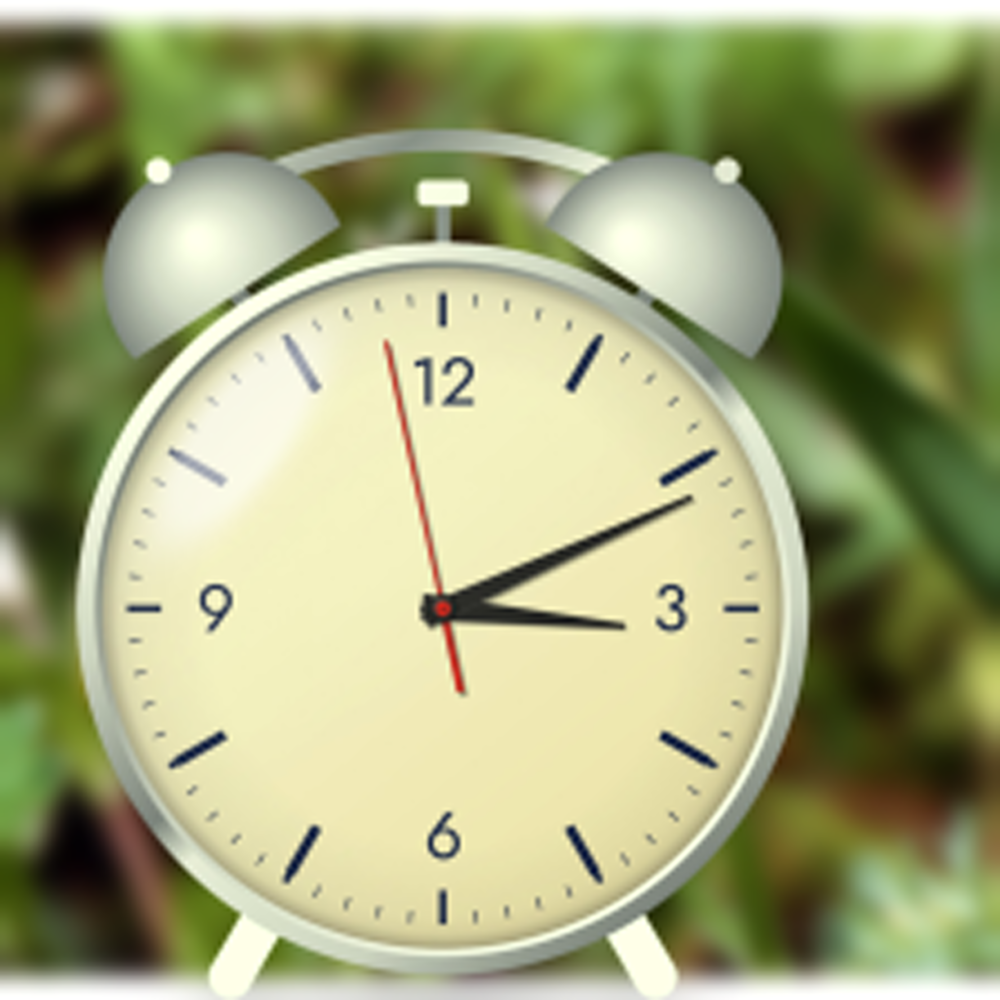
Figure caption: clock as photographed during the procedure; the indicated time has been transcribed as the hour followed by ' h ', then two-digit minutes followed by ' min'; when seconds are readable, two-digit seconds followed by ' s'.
3 h 10 min 58 s
